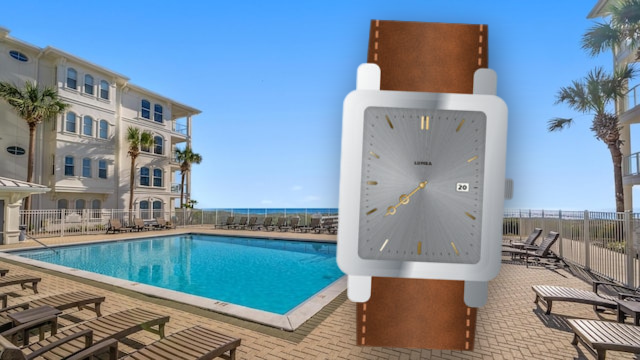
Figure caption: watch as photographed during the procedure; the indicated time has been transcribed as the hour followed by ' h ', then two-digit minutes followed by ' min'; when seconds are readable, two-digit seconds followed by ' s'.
7 h 38 min
